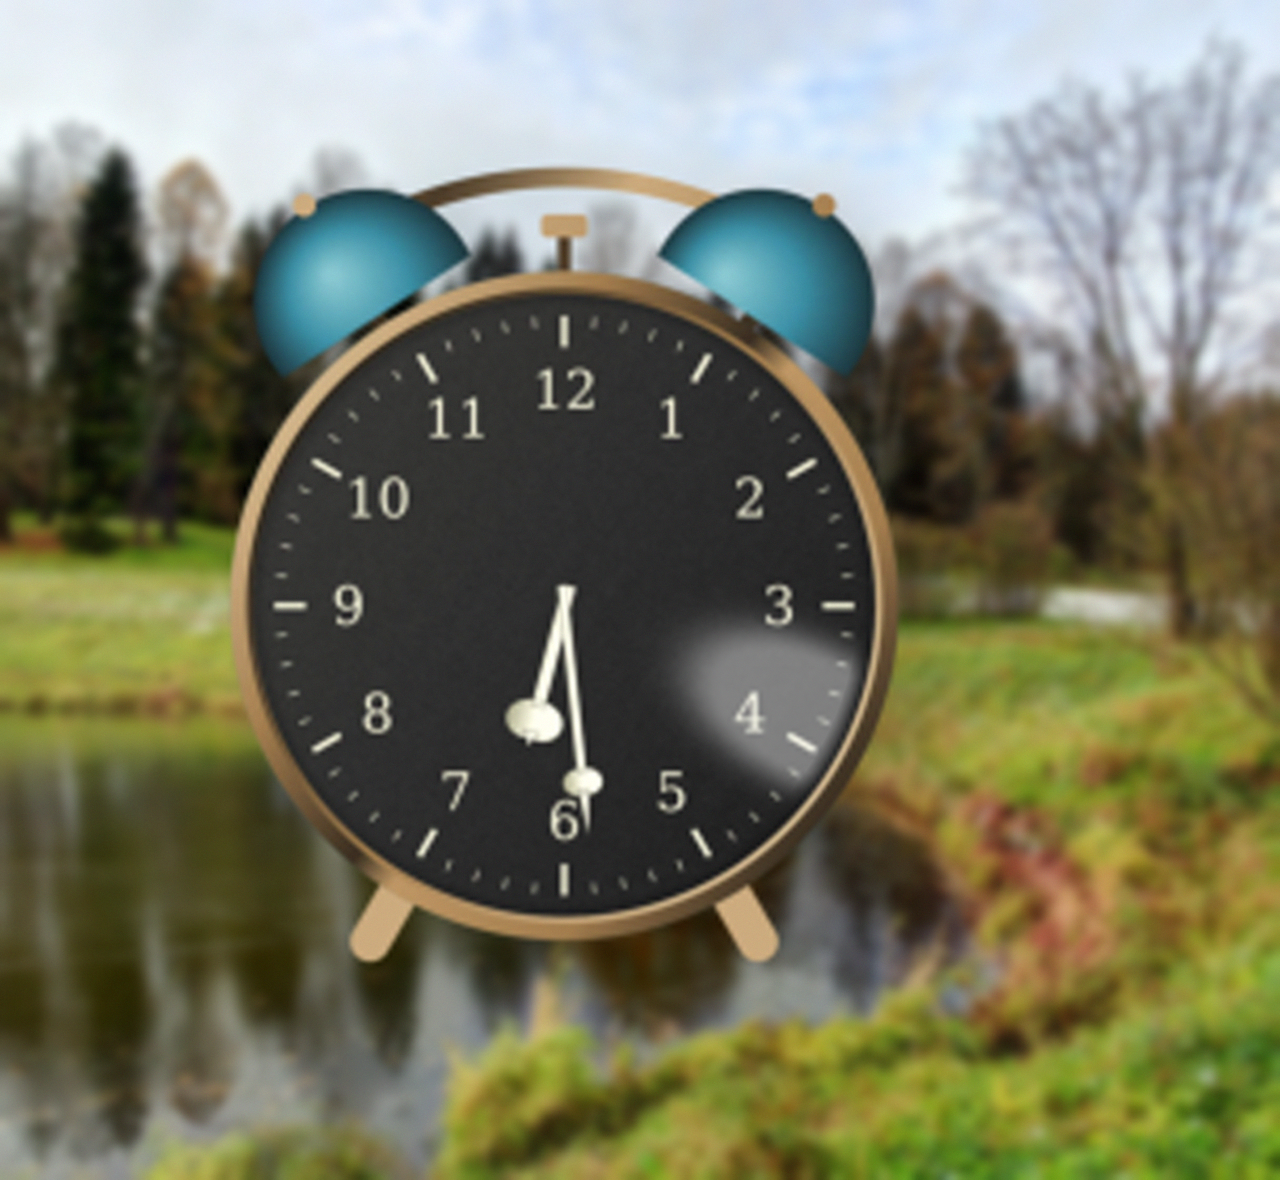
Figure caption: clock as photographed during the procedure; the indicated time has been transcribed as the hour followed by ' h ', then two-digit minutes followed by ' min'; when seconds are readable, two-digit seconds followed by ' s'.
6 h 29 min
